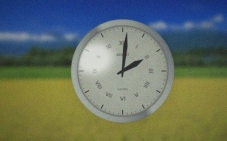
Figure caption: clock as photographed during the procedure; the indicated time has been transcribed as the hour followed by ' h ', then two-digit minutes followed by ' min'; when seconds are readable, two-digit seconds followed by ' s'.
2 h 01 min
